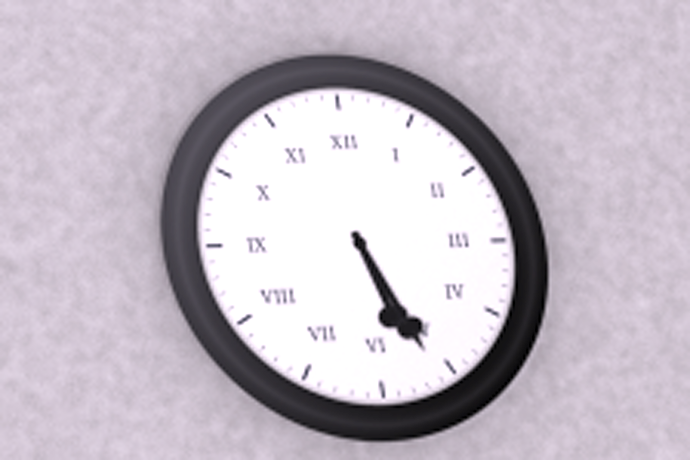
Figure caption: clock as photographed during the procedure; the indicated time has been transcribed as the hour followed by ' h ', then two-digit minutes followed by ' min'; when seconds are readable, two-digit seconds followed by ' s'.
5 h 26 min
